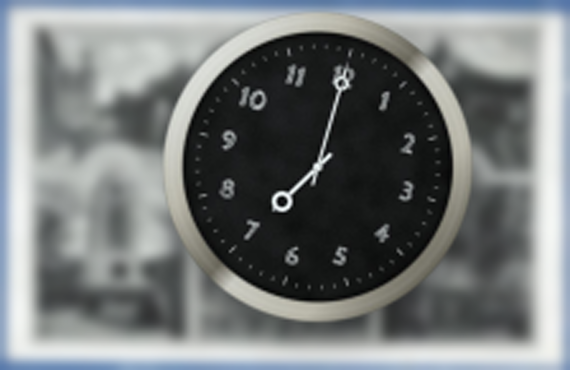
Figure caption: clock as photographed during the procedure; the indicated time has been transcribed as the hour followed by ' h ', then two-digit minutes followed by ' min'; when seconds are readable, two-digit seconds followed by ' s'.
7 h 00 min
